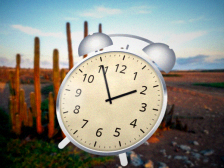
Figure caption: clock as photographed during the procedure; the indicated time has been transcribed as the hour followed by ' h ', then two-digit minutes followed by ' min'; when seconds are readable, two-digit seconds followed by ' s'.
1 h 55 min
